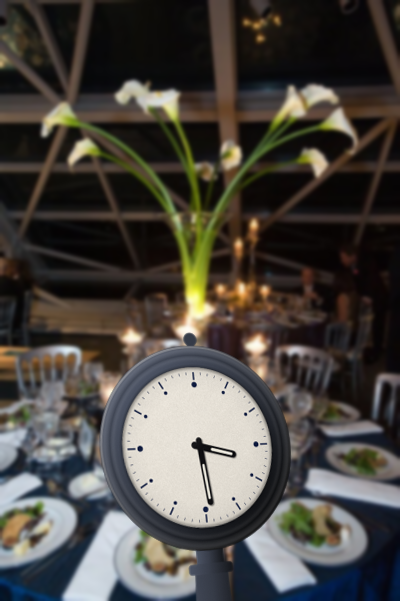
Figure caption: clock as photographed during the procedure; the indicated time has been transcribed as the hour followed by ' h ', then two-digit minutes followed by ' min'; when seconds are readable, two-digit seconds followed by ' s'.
3 h 29 min
